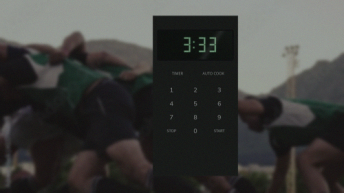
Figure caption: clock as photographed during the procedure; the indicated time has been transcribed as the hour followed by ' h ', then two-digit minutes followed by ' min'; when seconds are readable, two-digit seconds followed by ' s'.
3 h 33 min
